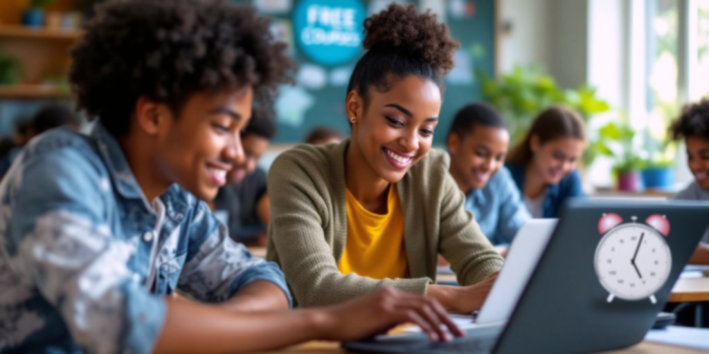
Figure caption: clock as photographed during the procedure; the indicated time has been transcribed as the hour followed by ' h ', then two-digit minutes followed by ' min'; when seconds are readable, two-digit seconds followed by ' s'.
5 h 03 min
